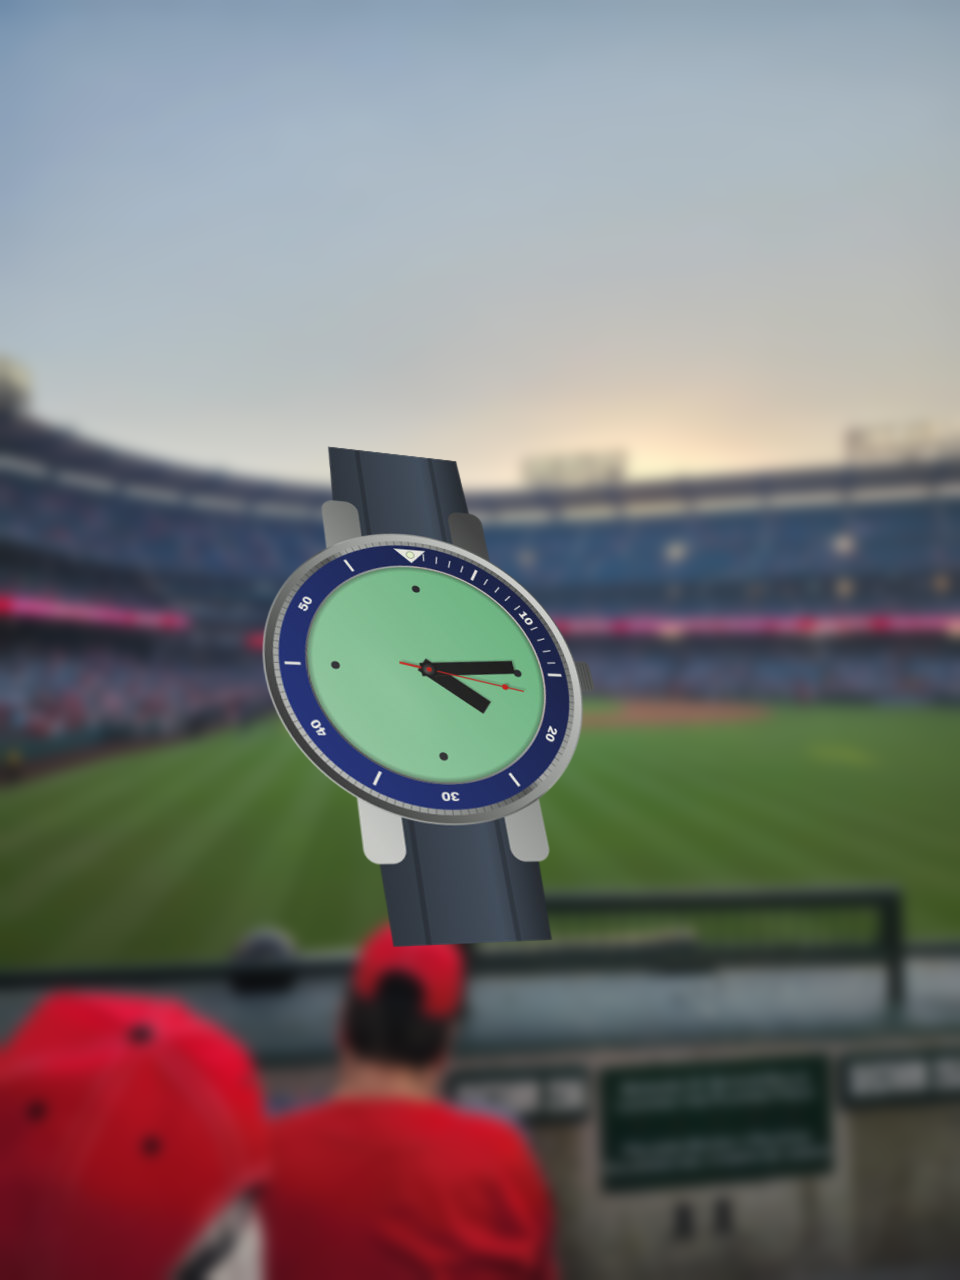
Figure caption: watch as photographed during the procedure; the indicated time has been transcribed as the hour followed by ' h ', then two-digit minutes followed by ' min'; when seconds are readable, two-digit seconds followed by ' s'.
4 h 14 min 17 s
